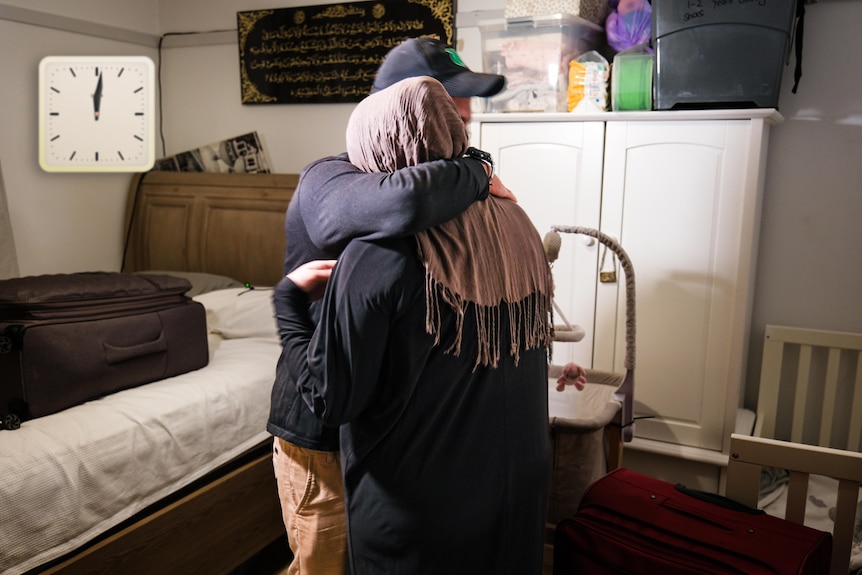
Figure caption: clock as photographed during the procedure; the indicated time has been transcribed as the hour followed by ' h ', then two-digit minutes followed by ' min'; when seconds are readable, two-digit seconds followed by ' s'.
12 h 01 min
